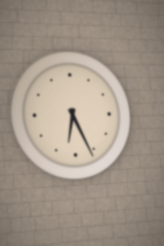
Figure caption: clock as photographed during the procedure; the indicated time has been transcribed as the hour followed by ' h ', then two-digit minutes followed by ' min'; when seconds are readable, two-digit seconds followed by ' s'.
6 h 26 min
